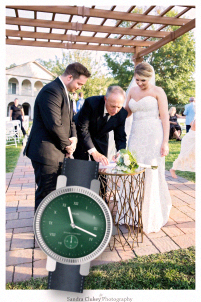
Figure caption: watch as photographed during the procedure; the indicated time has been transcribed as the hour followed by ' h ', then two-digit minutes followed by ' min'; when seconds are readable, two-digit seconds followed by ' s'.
11 h 18 min
